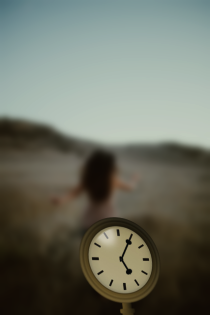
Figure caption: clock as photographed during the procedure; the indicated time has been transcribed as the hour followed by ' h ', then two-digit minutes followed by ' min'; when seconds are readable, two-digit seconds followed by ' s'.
5 h 05 min
